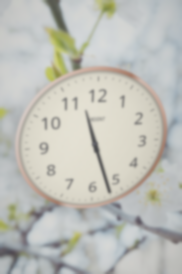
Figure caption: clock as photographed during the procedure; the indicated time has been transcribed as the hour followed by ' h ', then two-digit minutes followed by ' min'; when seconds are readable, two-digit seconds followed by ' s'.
11 h 27 min
